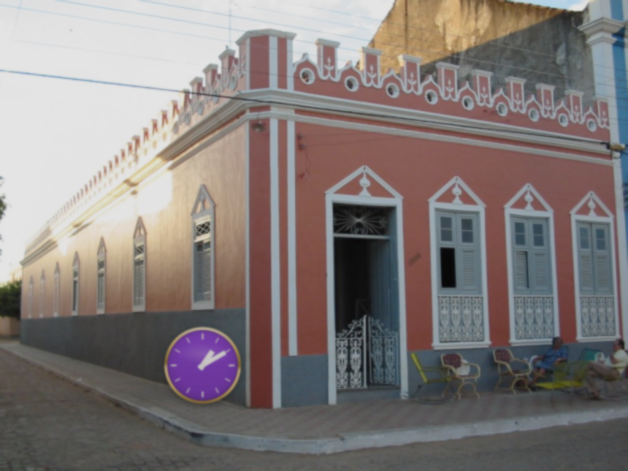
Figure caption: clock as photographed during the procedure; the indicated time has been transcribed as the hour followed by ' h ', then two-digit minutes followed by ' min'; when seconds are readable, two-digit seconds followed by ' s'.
1 h 10 min
